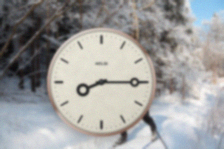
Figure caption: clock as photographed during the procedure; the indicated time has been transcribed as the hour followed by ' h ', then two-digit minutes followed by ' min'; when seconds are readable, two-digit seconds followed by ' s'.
8 h 15 min
